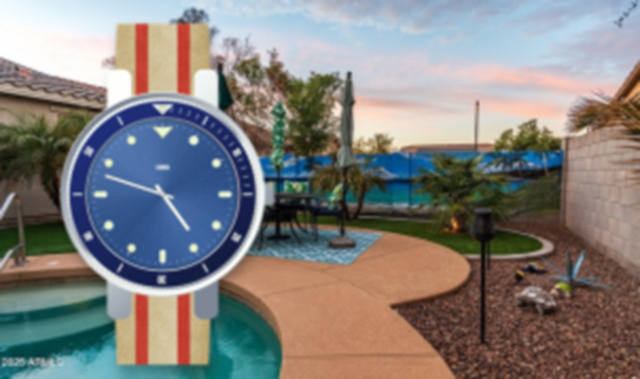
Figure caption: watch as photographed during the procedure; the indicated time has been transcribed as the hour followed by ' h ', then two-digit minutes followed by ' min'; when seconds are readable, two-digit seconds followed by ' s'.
4 h 48 min
